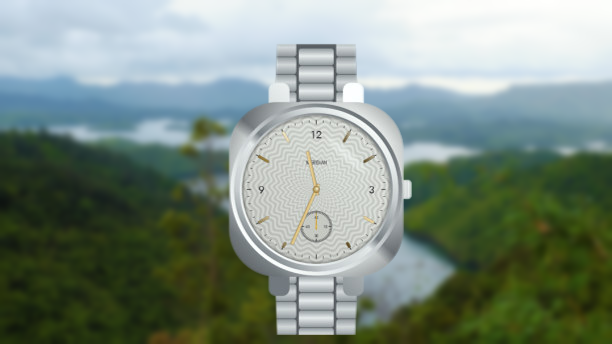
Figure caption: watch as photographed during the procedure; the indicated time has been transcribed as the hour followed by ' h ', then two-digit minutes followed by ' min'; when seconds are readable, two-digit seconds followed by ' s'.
11 h 34 min
